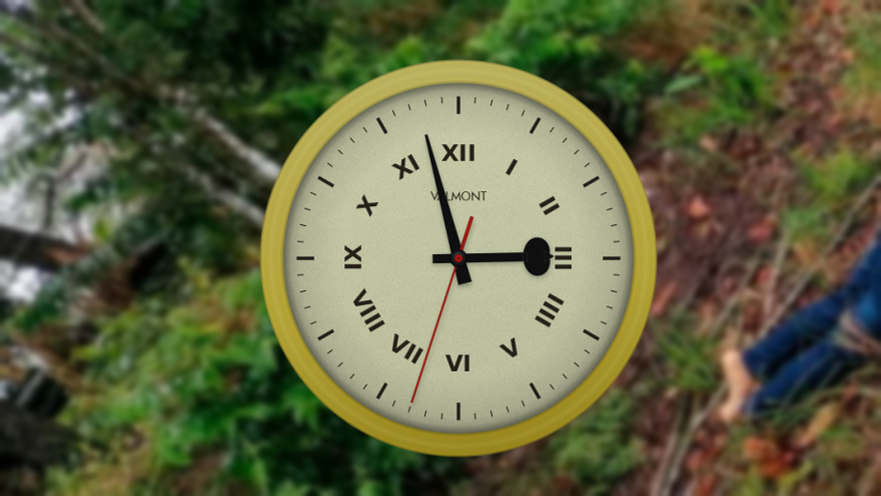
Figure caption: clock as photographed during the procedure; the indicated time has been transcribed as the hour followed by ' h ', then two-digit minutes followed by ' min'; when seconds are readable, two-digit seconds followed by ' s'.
2 h 57 min 33 s
